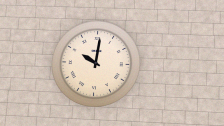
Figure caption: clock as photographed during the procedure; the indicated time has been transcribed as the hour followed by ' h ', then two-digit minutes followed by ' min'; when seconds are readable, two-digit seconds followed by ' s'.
10 h 01 min
